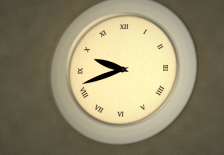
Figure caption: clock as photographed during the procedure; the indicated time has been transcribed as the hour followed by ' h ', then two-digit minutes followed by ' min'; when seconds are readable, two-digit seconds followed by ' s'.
9 h 42 min
